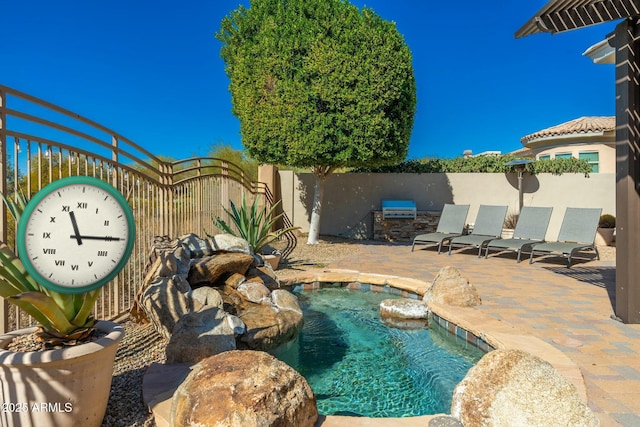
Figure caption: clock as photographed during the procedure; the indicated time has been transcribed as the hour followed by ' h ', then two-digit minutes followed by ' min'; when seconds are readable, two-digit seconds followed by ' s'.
11 h 15 min
